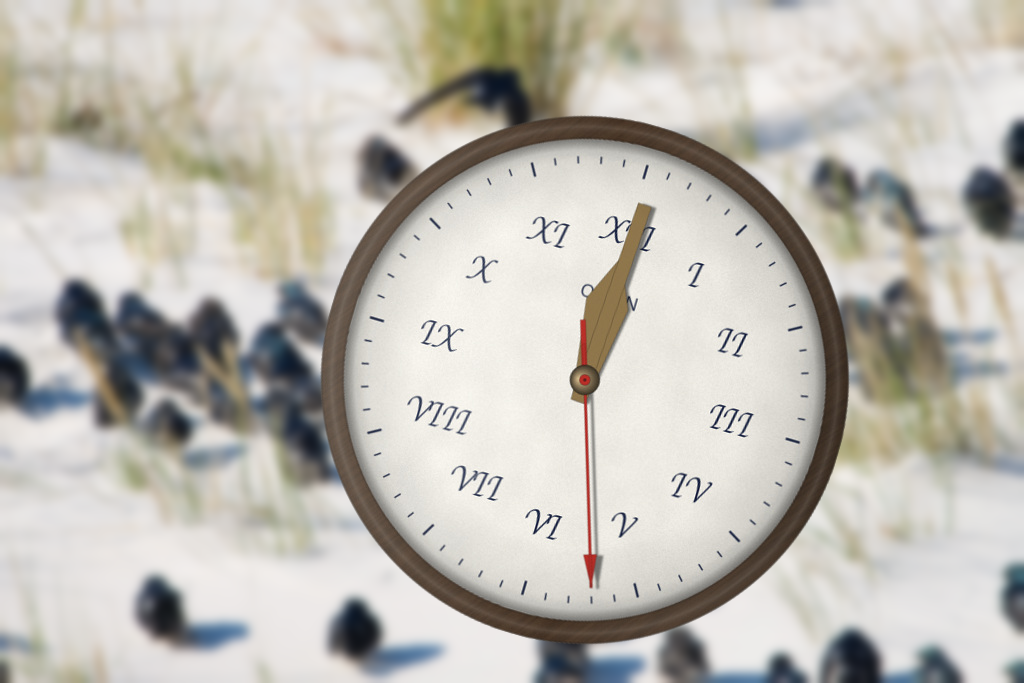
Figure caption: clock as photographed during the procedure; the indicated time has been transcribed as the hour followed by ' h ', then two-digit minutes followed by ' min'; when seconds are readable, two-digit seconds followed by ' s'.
12 h 00 min 27 s
